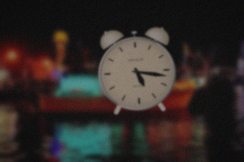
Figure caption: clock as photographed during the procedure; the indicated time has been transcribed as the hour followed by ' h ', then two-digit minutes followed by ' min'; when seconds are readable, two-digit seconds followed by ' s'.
5 h 17 min
